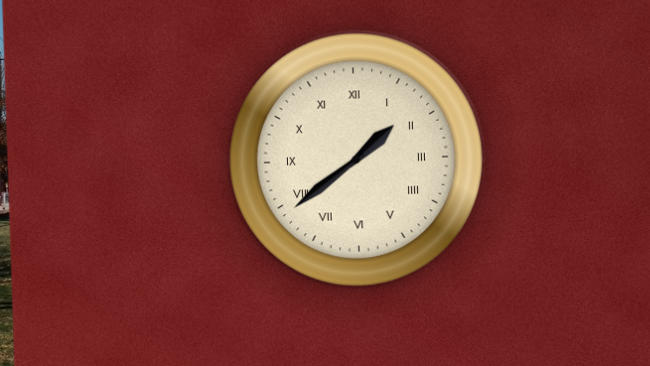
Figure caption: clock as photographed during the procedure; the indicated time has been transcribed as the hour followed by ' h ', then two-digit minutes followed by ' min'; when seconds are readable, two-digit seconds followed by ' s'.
1 h 39 min
